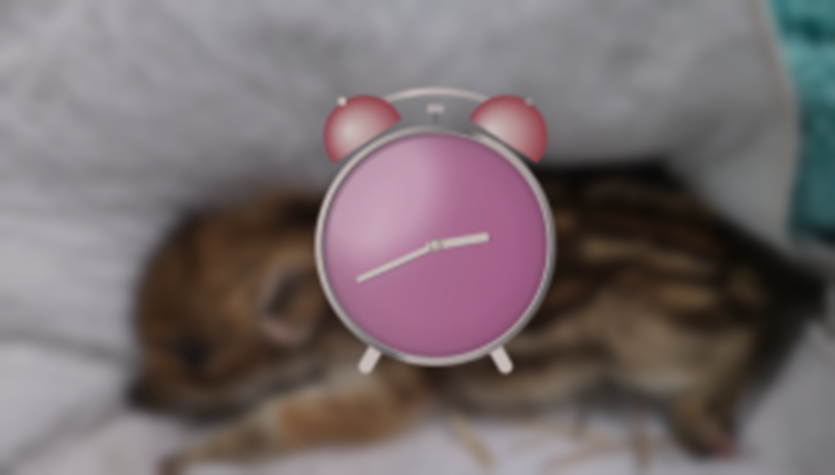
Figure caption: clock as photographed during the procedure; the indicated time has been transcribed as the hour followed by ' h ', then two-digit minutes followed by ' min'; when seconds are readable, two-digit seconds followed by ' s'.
2 h 41 min
